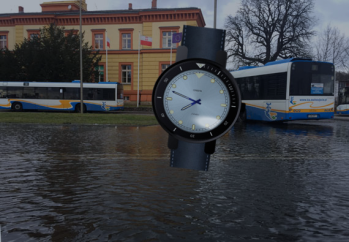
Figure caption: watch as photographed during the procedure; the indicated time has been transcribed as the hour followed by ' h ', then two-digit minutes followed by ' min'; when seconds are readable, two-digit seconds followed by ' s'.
7 h 48 min
